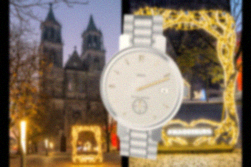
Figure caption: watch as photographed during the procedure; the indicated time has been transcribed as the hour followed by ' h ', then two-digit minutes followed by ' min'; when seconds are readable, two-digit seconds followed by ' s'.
2 h 11 min
